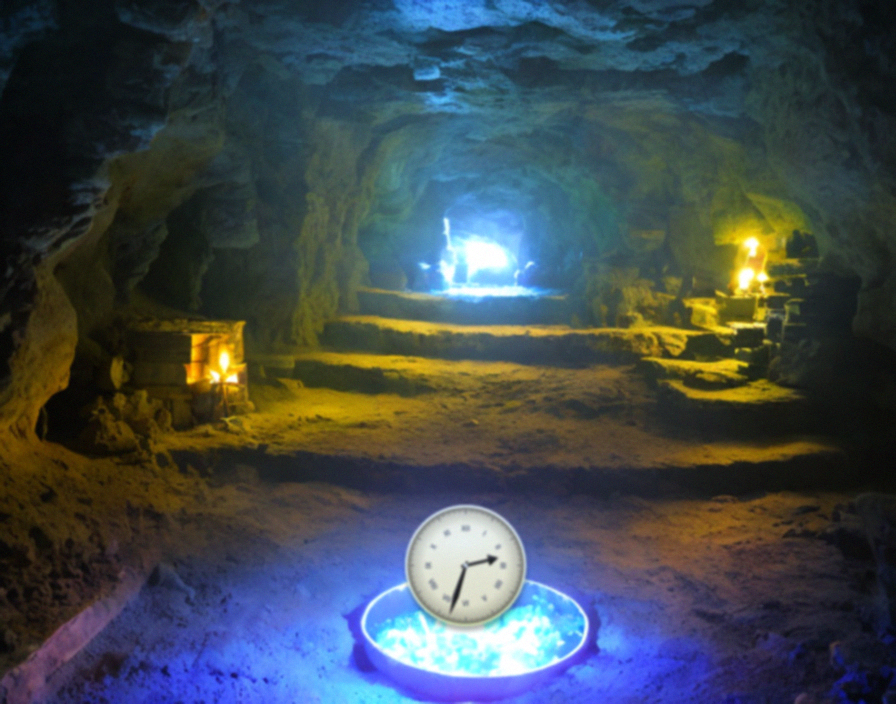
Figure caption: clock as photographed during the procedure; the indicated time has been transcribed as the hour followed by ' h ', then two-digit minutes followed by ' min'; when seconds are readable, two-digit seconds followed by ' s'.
2 h 33 min
